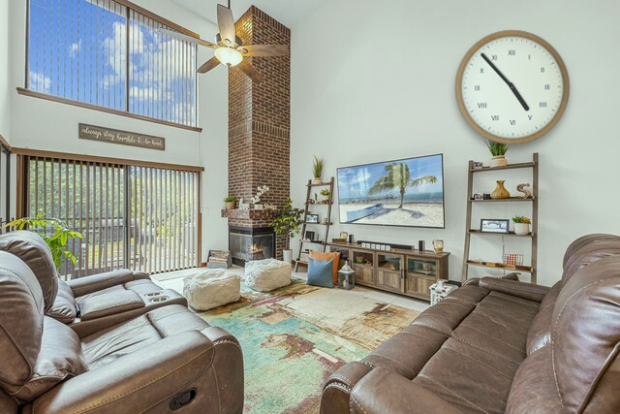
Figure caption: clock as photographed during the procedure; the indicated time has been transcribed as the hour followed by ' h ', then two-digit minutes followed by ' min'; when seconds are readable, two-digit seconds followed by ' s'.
4 h 53 min
